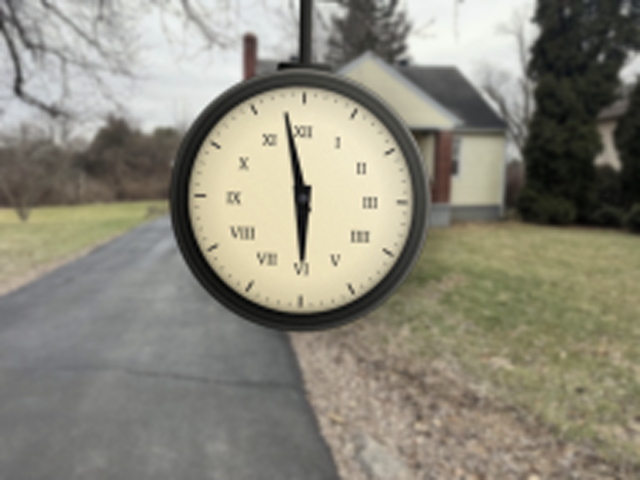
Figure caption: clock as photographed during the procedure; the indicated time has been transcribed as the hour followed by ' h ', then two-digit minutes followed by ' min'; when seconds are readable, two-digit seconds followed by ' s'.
5 h 58 min
